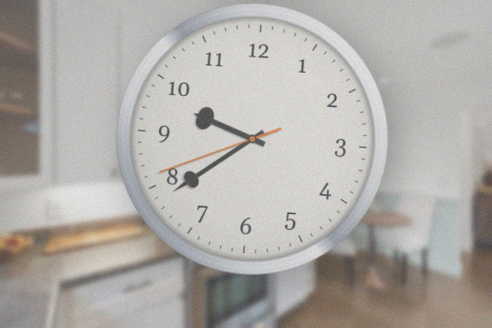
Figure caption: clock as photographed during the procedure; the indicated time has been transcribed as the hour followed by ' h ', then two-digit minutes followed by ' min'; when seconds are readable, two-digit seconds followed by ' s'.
9 h 38 min 41 s
